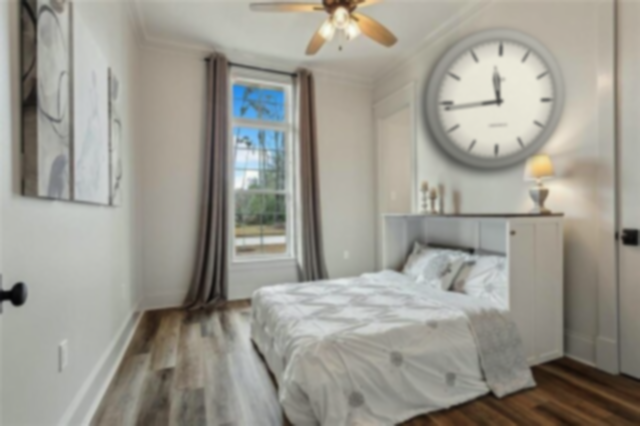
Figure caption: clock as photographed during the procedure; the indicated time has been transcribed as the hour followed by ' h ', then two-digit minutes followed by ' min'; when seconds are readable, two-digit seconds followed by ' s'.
11 h 44 min
